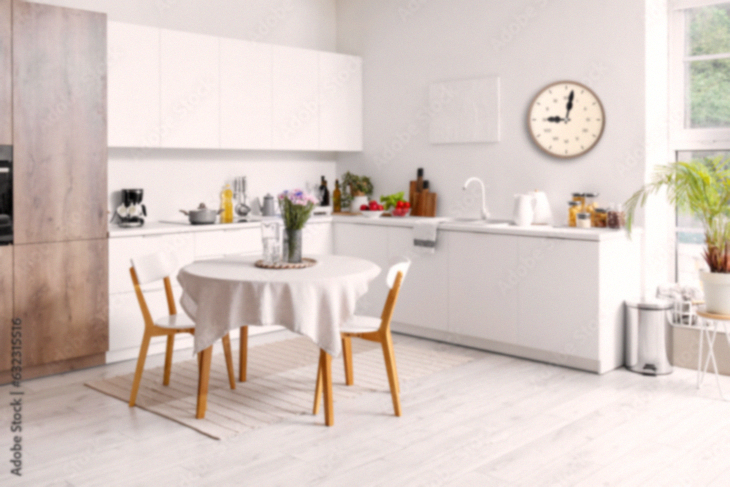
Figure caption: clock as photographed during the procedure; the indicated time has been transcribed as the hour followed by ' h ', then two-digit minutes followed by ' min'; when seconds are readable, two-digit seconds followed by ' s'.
9 h 02 min
